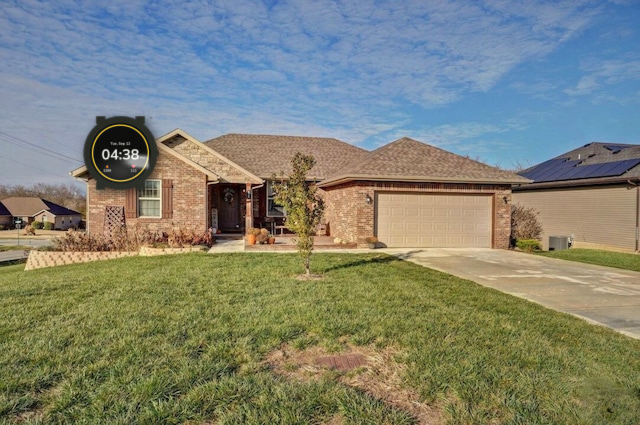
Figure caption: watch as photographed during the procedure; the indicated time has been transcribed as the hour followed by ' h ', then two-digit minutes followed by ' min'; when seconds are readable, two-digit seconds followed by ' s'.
4 h 38 min
